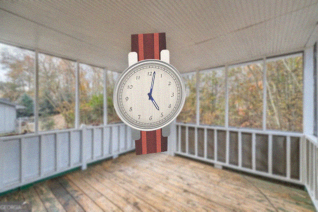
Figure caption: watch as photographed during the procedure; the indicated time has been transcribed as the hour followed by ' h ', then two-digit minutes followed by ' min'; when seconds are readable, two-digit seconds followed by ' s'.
5 h 02 min
